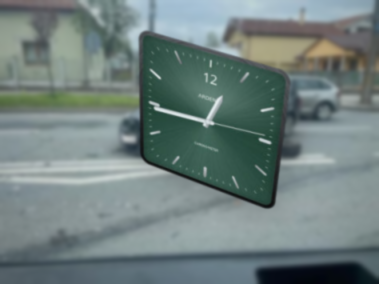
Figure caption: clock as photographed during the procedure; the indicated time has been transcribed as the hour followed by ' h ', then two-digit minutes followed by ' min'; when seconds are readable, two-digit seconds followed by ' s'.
12 h 44 min 14 s
